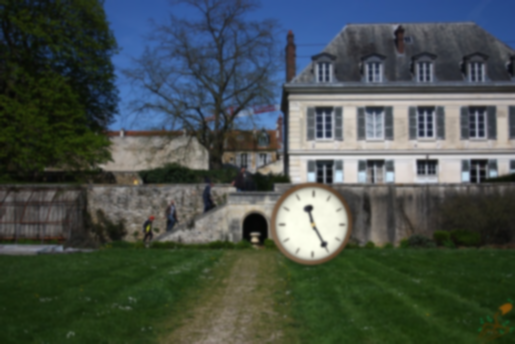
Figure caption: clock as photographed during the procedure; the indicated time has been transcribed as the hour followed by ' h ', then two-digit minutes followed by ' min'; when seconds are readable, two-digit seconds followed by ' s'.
11 h 25 min
